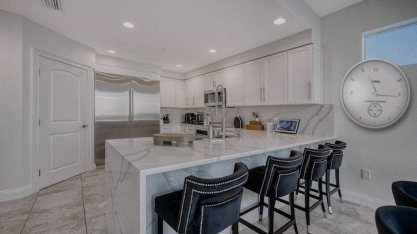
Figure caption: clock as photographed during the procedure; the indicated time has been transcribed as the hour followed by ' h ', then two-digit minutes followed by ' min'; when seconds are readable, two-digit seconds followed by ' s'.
11 h 16 min
